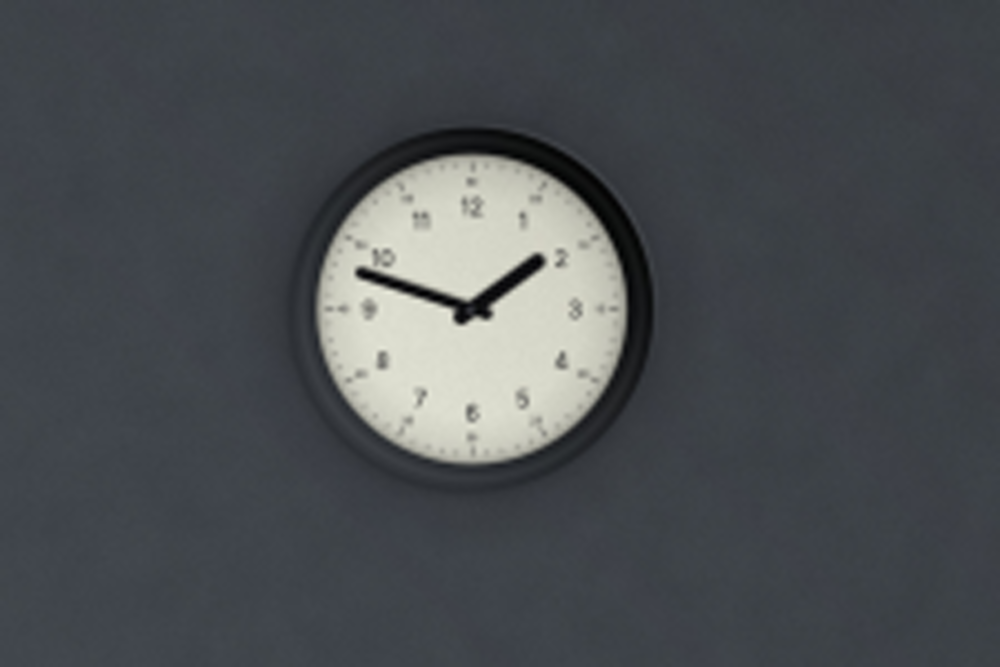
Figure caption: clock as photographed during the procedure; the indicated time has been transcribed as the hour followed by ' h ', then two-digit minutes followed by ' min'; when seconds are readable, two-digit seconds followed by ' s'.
1 h 48 min
